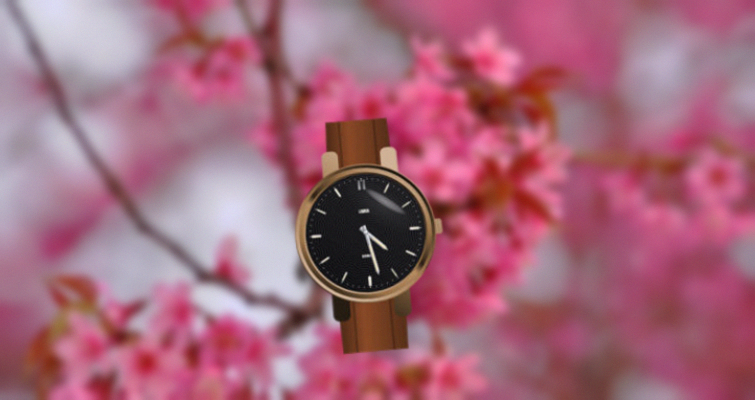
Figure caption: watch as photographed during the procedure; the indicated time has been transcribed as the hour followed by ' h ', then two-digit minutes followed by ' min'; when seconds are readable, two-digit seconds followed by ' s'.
4 h 28 min
